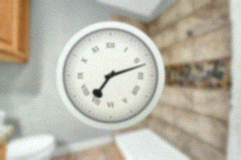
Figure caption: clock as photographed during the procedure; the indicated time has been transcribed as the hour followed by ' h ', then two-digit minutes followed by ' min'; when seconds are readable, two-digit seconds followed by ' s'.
7 h 12 min
